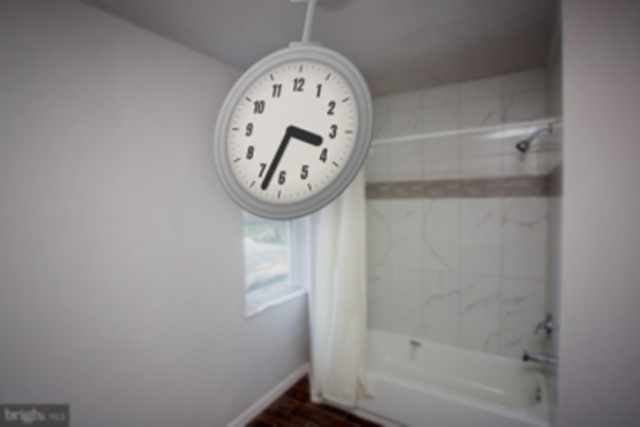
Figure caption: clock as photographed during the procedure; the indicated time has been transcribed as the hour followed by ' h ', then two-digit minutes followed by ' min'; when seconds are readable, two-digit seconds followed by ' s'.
3 h 33 min
